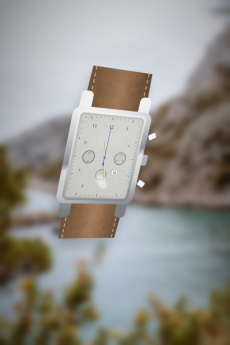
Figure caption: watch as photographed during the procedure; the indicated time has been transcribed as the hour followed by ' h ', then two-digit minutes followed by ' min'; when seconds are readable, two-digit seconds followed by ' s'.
11 h 28 min
